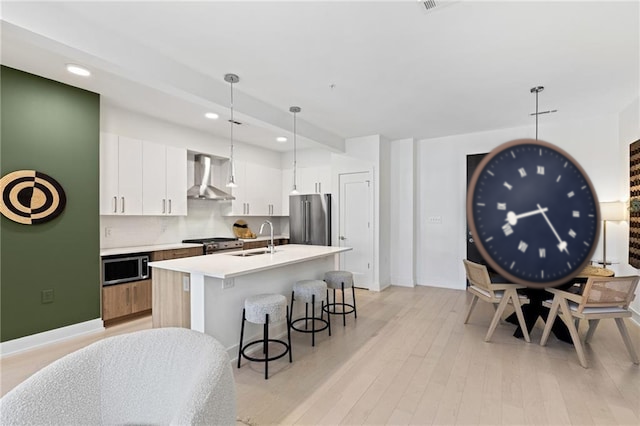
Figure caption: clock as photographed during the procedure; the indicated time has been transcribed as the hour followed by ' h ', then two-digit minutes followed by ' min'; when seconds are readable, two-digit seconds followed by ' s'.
8 h 24 min
